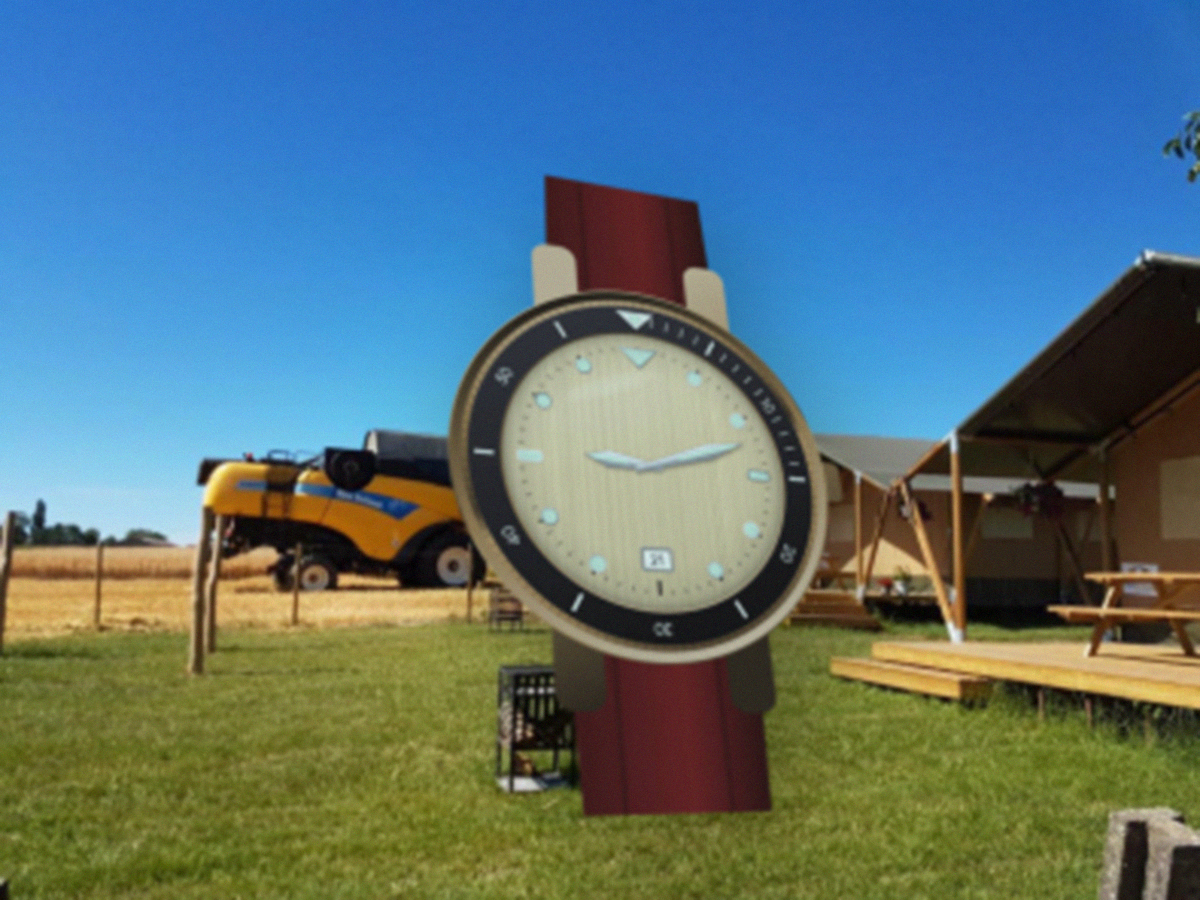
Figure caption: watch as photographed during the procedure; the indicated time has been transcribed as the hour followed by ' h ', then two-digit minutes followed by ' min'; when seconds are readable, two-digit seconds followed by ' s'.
9 h 12 min
